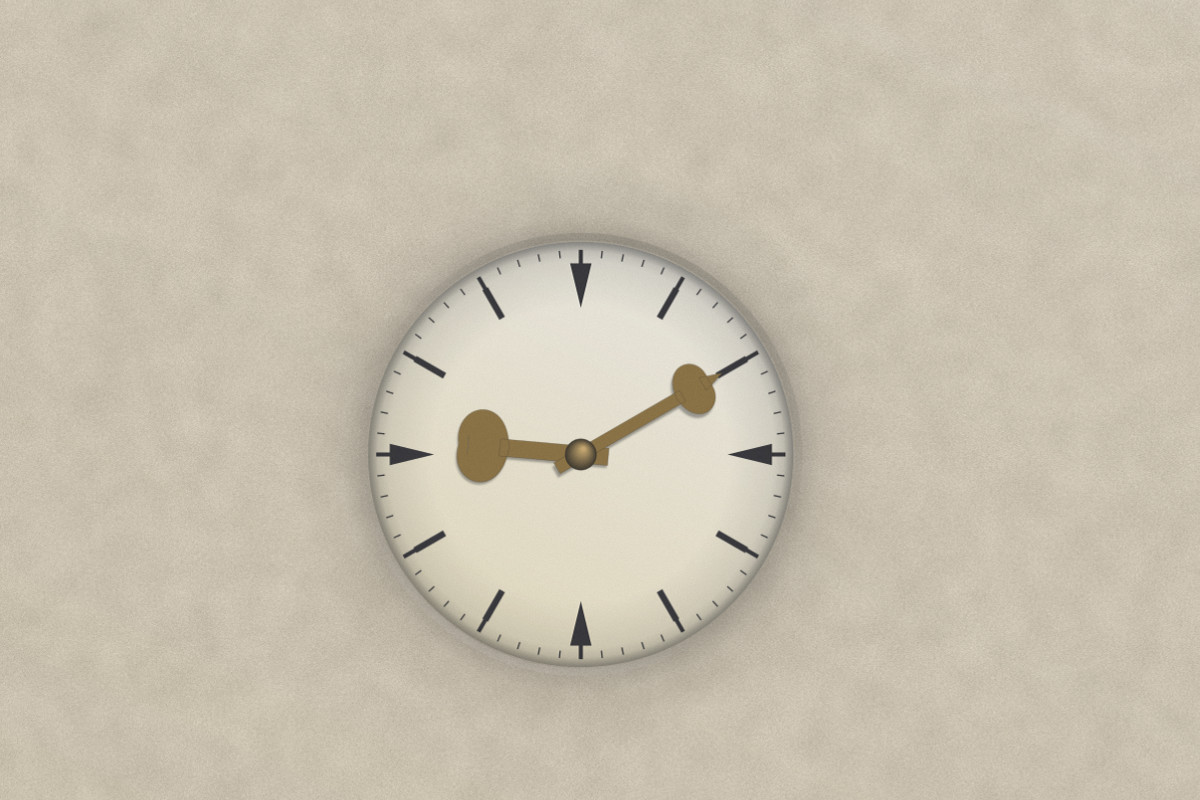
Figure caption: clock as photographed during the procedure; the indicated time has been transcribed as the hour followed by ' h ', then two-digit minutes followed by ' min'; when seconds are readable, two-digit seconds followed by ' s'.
9 h 10 min
